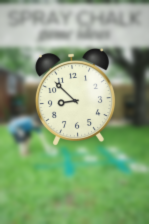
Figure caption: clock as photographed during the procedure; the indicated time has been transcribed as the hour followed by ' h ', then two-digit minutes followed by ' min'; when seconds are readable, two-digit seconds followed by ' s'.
8 h 53 min
